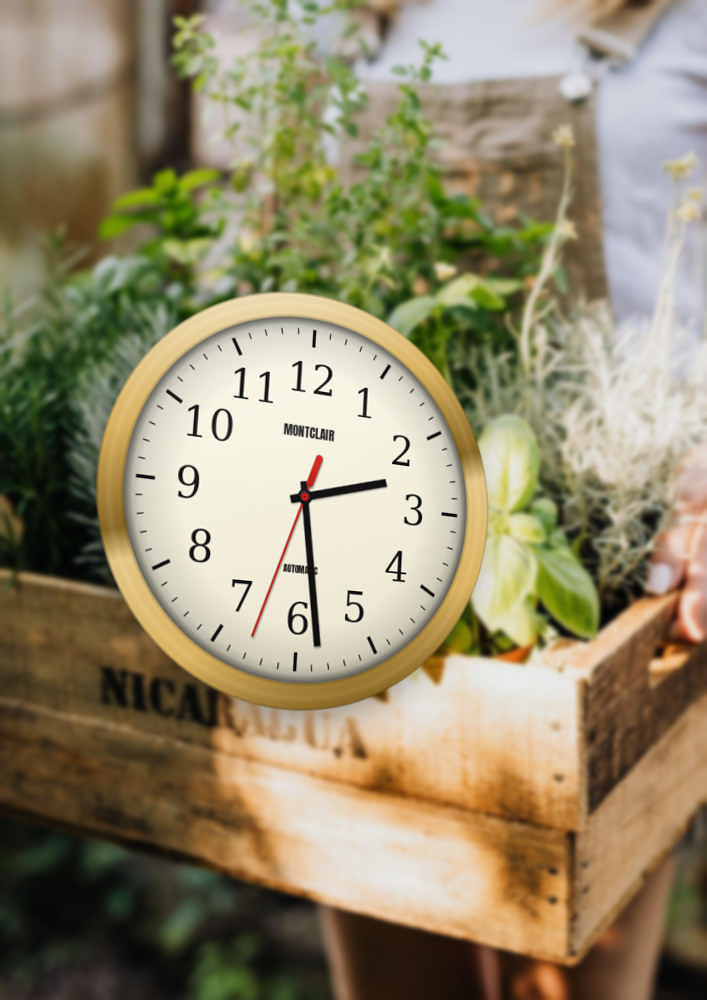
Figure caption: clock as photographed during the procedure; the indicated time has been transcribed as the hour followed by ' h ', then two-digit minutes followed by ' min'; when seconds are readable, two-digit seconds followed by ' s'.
2 h 28 min 33 s
